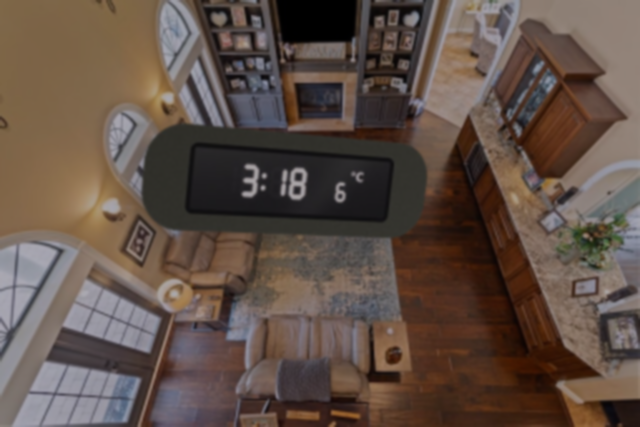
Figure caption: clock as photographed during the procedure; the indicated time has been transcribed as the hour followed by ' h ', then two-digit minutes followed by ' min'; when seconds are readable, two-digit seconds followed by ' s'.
3 h 18 min
